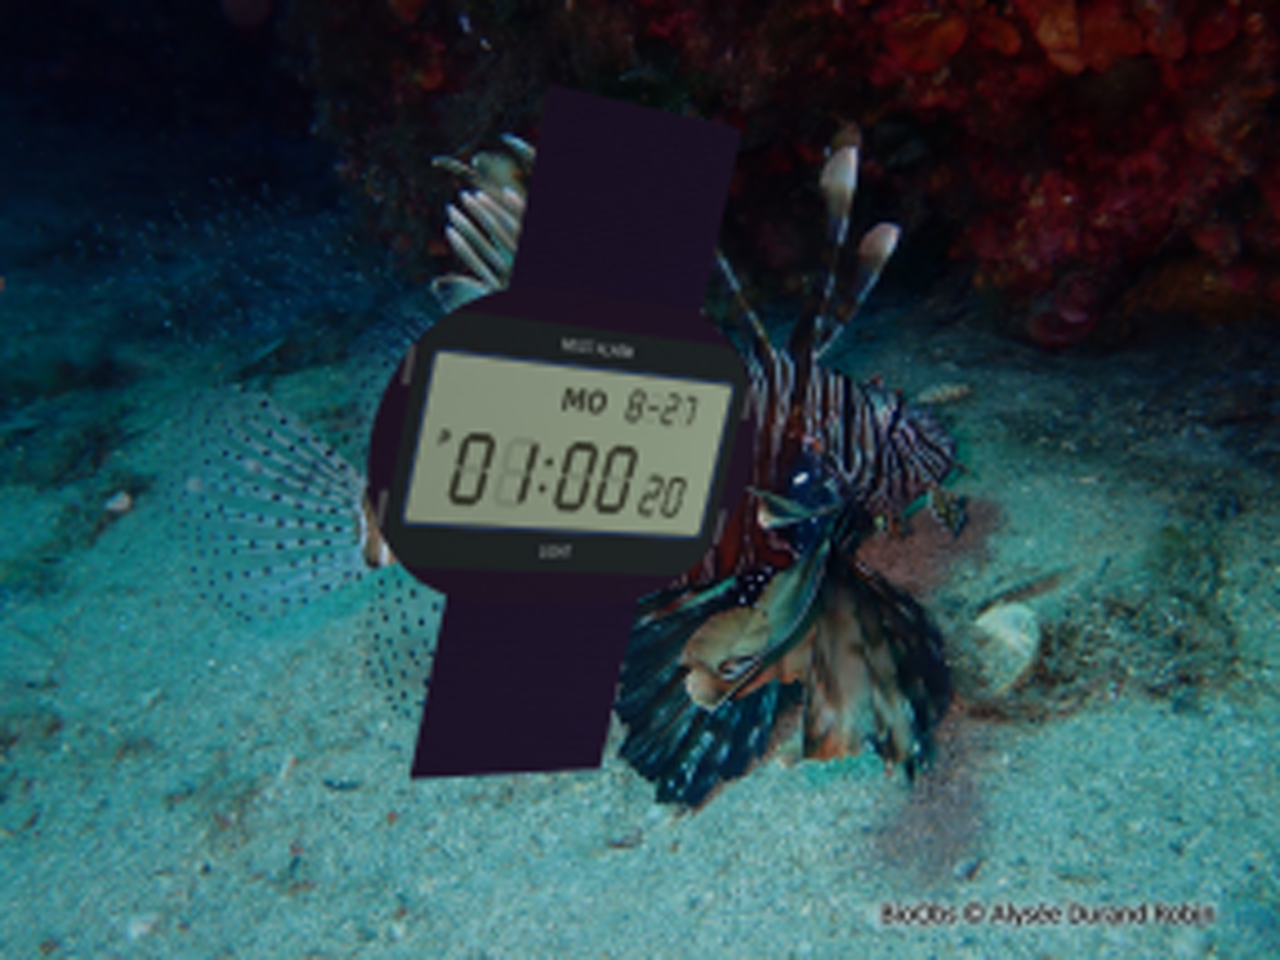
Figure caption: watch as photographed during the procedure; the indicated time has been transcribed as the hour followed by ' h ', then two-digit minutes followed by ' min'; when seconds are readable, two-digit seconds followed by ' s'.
1 h 00 min 20 s
